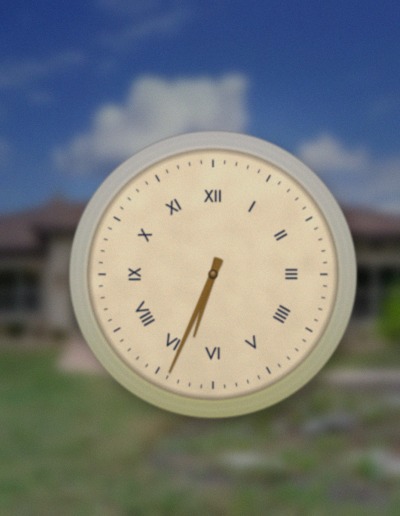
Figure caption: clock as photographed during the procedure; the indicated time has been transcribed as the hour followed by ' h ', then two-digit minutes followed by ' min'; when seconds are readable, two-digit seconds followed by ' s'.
6 h 34 min
